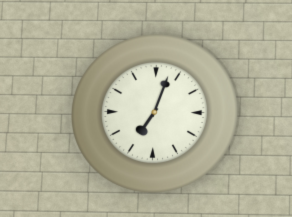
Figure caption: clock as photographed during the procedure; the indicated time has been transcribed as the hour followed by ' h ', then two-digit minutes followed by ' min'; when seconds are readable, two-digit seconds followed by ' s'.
7 h 03 min
